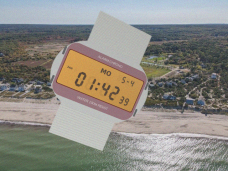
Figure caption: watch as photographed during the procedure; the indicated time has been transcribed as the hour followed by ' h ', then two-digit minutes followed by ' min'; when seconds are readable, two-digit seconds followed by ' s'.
1 h 42 min 39 s
